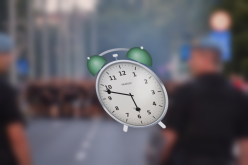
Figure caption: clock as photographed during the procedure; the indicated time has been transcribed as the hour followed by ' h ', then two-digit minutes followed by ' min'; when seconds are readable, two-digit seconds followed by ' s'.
5 h 48 min
